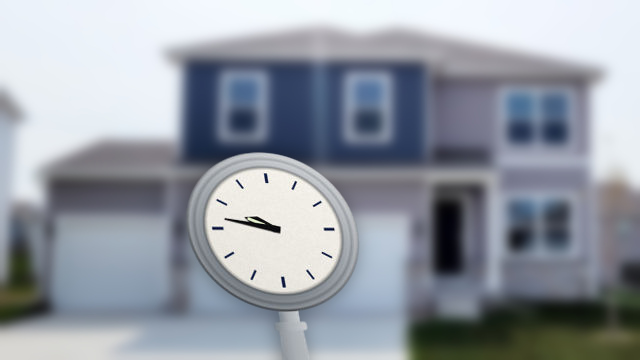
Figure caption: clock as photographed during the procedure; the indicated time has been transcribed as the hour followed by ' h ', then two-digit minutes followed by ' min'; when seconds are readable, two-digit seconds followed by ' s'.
9 h 47 min
